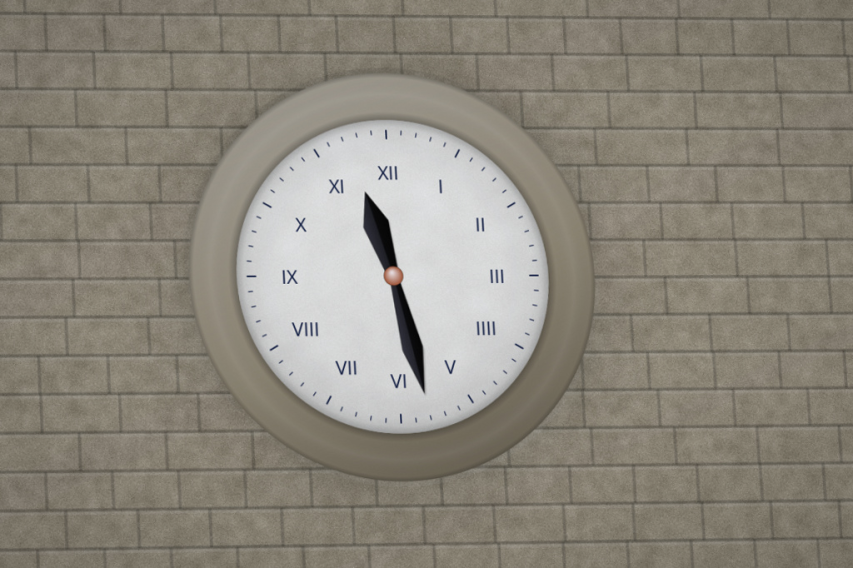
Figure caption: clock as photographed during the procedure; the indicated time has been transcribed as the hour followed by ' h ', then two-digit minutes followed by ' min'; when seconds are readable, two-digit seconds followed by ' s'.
11 h 28 min
